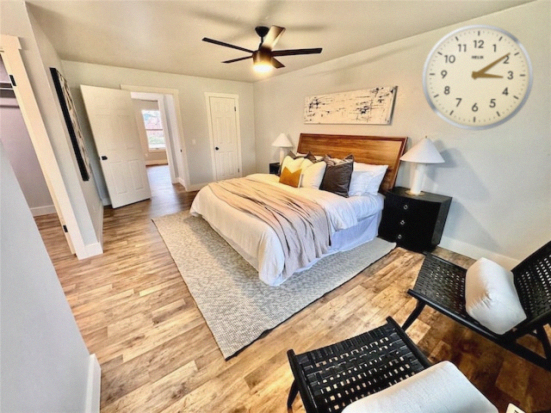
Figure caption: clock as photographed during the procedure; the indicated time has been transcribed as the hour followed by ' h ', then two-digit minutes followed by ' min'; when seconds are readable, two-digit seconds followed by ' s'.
3 h 09 min
